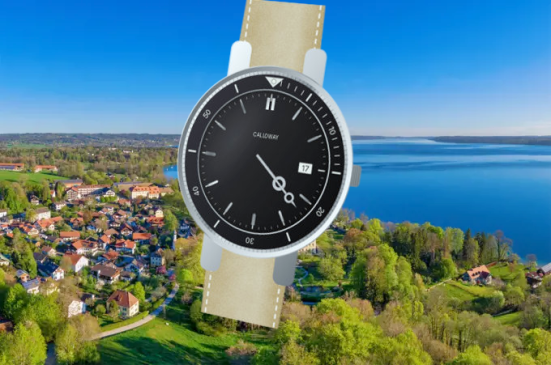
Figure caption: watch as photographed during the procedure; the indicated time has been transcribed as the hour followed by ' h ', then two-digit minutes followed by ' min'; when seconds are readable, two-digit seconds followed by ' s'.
4 h 22 min
